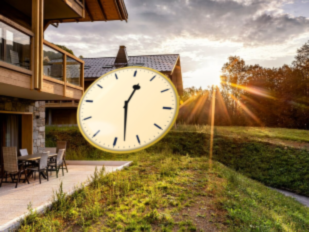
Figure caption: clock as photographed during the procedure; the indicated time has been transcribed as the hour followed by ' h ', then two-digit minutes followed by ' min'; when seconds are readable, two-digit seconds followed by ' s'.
12 h 28 min
